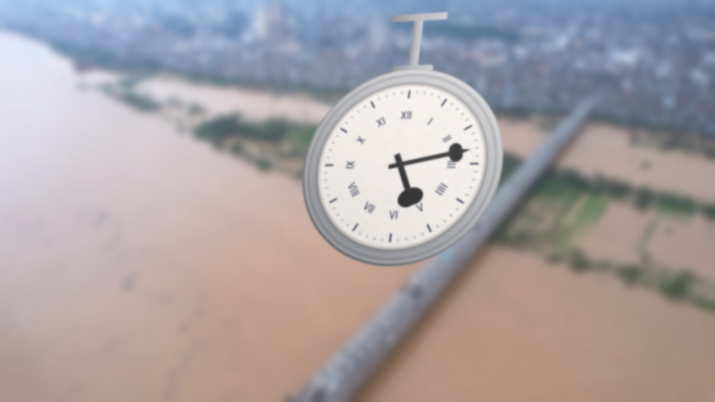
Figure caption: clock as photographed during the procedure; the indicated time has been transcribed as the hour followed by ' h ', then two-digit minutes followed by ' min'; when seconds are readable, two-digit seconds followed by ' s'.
5 h 13 min
